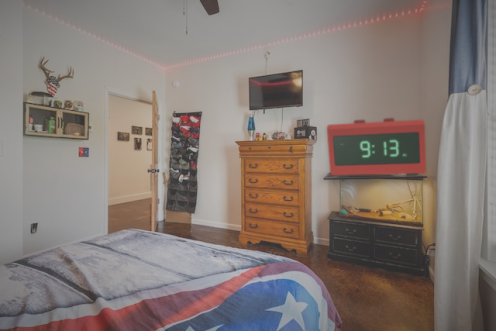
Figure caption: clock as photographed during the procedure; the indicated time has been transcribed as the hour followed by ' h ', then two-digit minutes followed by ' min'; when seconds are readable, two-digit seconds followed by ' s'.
9 h 13 min
